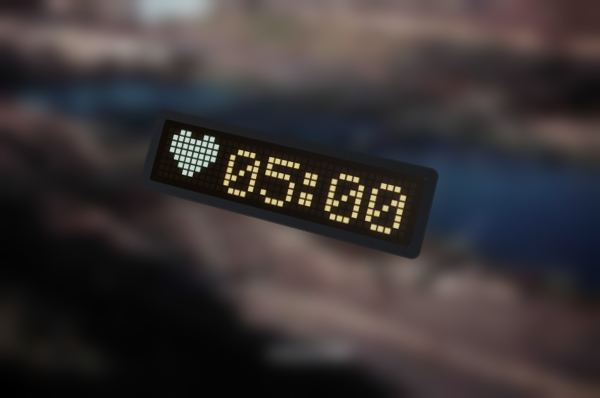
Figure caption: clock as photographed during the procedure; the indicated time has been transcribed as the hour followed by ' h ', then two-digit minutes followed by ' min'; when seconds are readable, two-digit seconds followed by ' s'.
5 h 00 min
